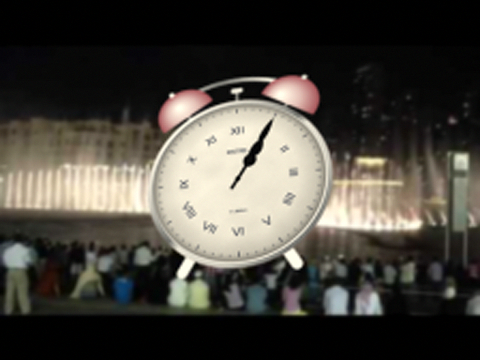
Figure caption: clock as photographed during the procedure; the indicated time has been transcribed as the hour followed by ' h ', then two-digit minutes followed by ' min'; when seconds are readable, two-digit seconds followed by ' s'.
1 h 05 min
